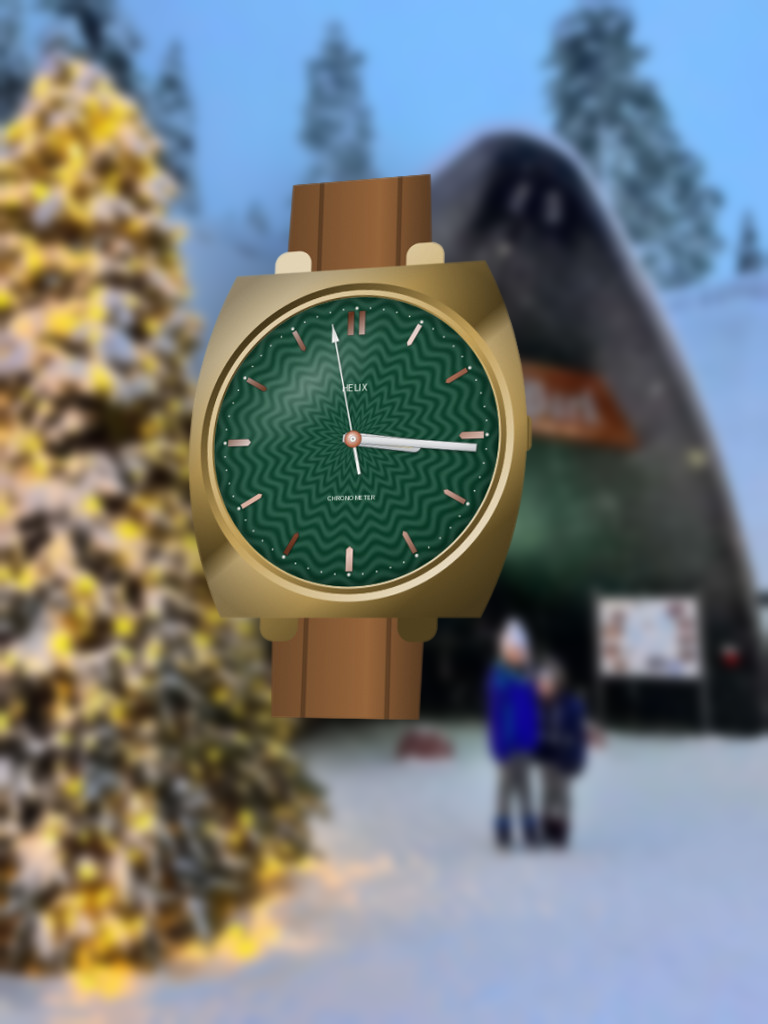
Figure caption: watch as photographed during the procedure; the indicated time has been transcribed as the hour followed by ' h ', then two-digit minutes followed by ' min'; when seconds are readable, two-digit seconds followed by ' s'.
3 h 15 min 58 s
